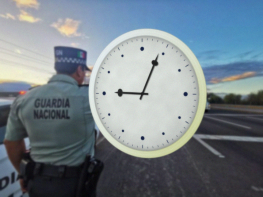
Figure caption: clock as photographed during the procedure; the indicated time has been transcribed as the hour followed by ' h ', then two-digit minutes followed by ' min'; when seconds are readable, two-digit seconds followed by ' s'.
9 h 04 min
